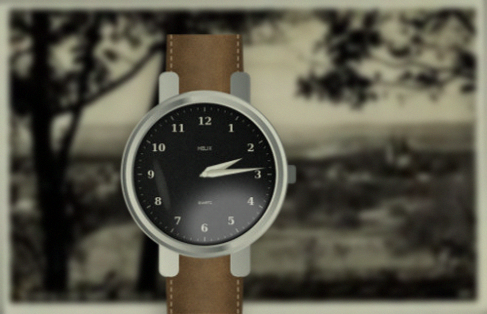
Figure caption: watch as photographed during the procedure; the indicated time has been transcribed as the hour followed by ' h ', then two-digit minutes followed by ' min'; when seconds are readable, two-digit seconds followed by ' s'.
2 h 14 min
